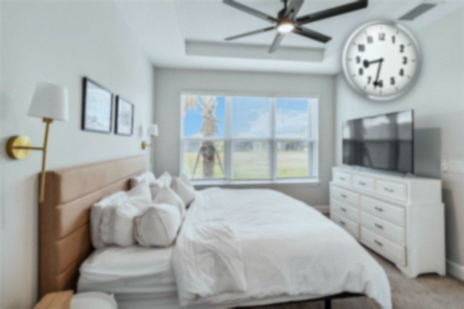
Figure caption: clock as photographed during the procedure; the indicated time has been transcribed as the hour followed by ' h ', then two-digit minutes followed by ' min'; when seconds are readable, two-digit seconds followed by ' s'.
8 h 32 min
